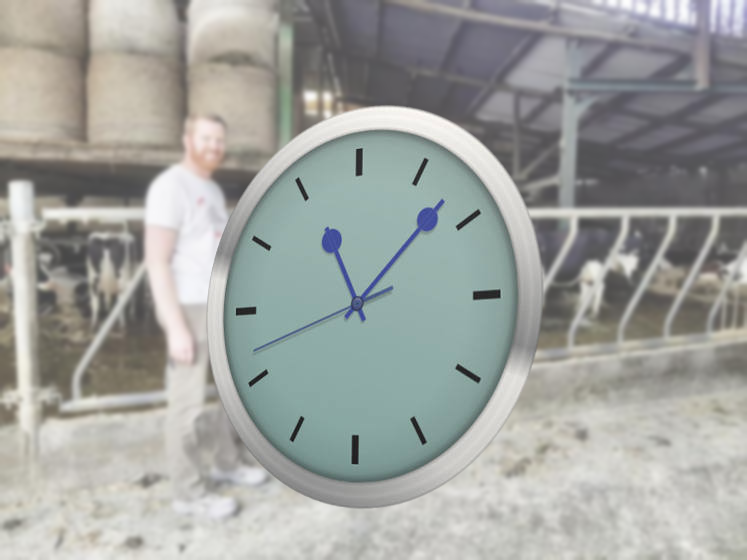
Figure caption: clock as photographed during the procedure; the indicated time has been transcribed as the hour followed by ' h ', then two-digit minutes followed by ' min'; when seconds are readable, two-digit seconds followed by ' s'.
11 h 07 min 42 s
